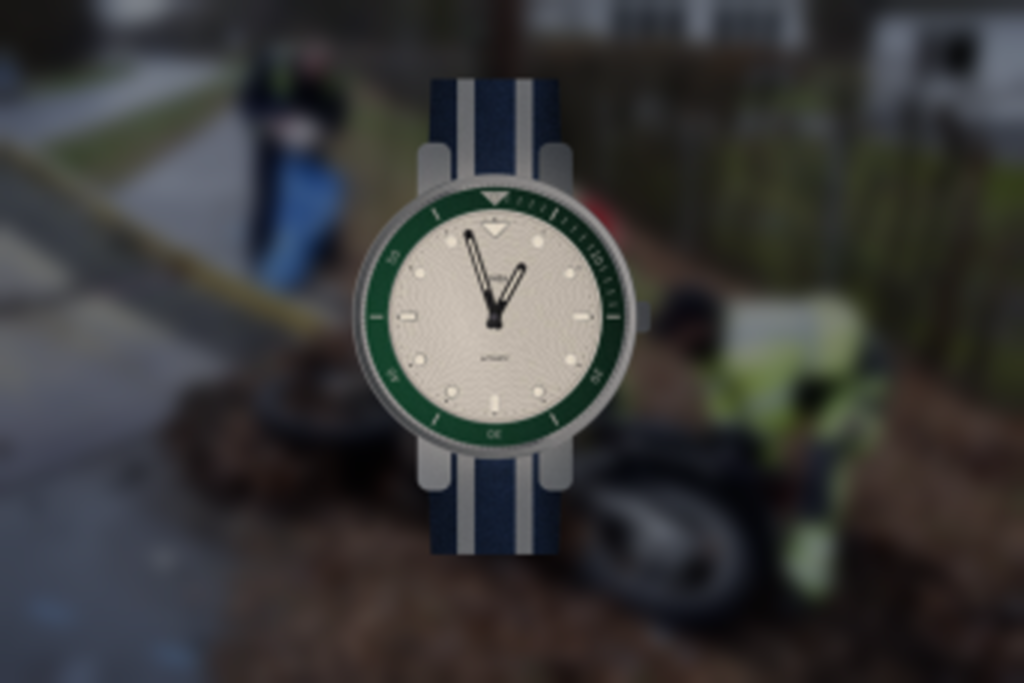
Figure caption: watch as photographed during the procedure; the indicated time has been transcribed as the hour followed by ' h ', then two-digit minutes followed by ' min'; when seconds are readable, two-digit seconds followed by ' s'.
12 h 57 min
